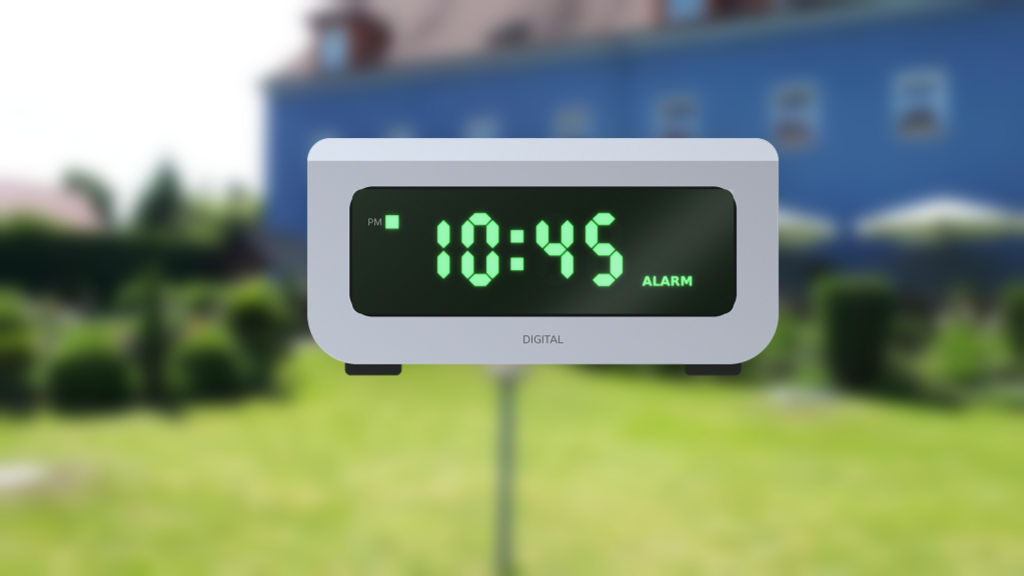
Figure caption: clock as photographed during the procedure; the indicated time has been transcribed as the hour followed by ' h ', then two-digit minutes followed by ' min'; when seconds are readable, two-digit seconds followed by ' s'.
10 h 45 min
